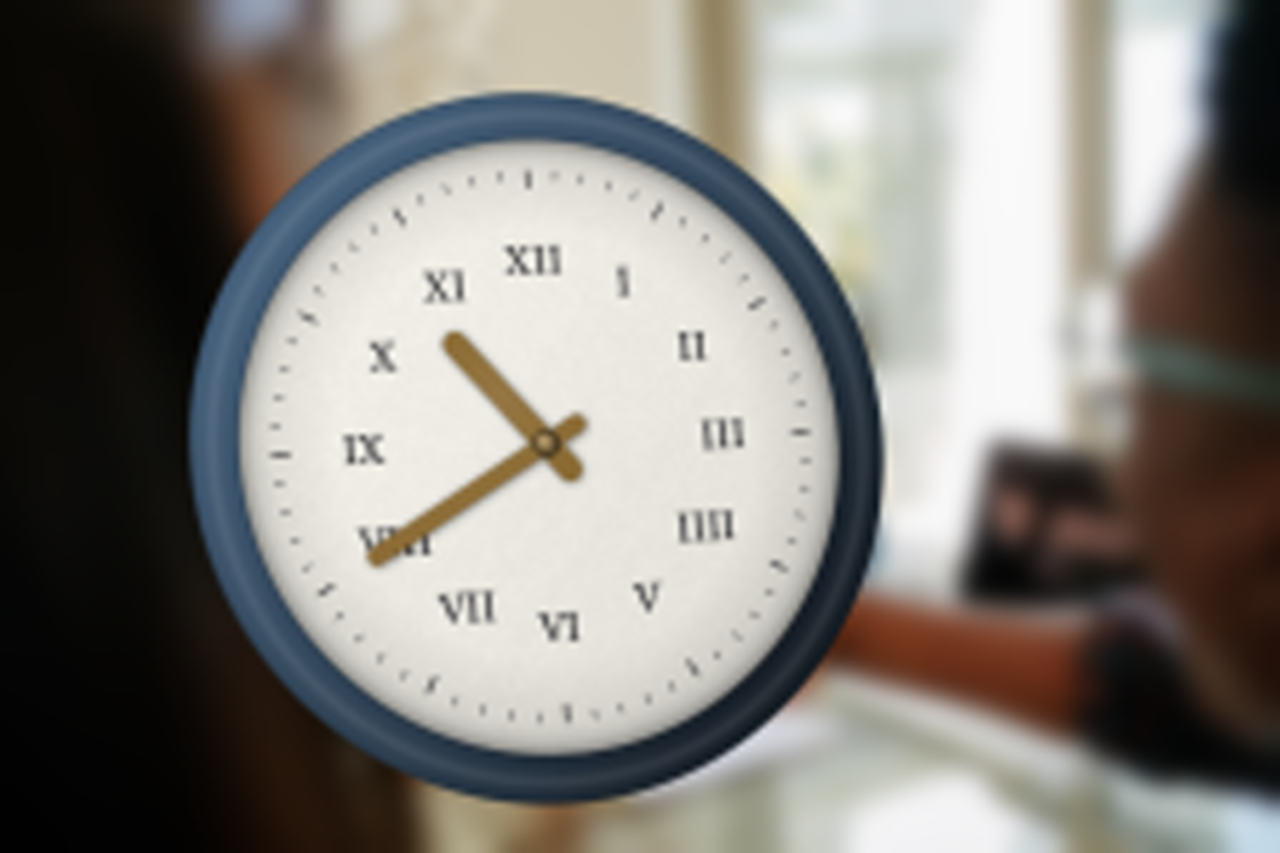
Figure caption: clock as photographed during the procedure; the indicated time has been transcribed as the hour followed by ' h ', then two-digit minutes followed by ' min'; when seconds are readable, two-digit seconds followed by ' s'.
10 h 40 min
